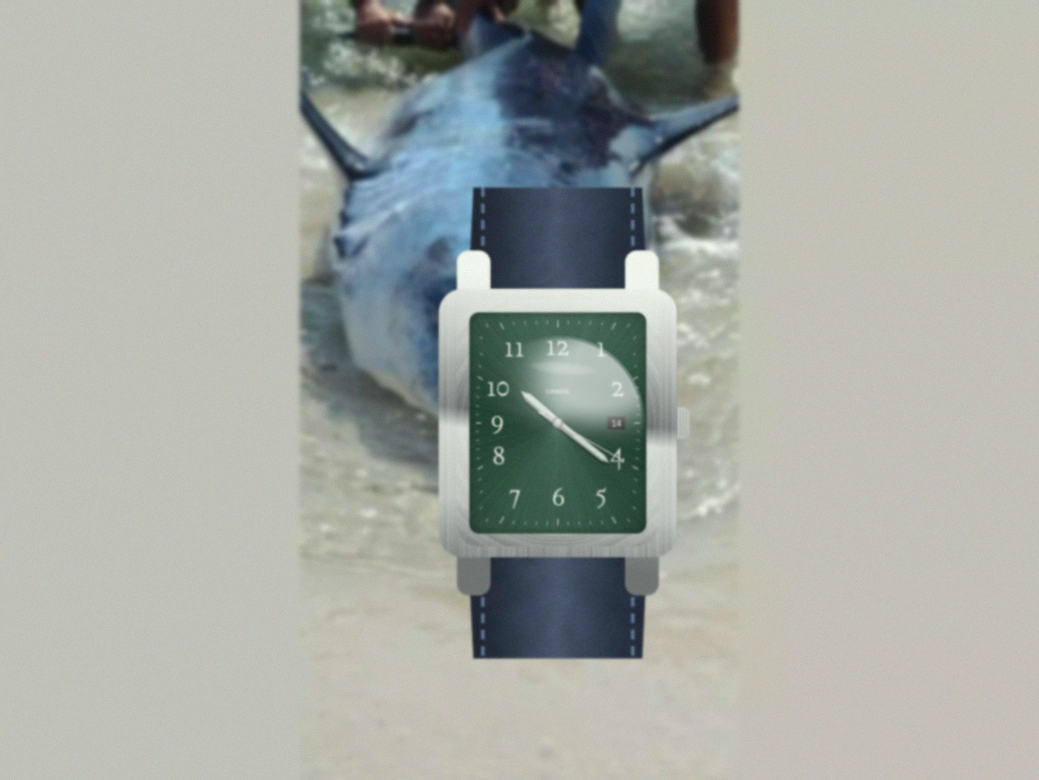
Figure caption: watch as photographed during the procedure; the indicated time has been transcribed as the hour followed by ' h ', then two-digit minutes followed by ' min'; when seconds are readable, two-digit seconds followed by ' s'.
10 h 21 min 20 s
